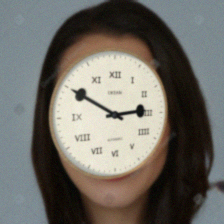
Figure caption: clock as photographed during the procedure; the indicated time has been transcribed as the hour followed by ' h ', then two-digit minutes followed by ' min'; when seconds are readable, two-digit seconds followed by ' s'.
2 h 50 min
